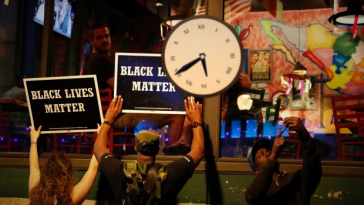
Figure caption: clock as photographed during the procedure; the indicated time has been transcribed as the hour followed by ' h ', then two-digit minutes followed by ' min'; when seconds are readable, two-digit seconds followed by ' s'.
5 h 40 min
